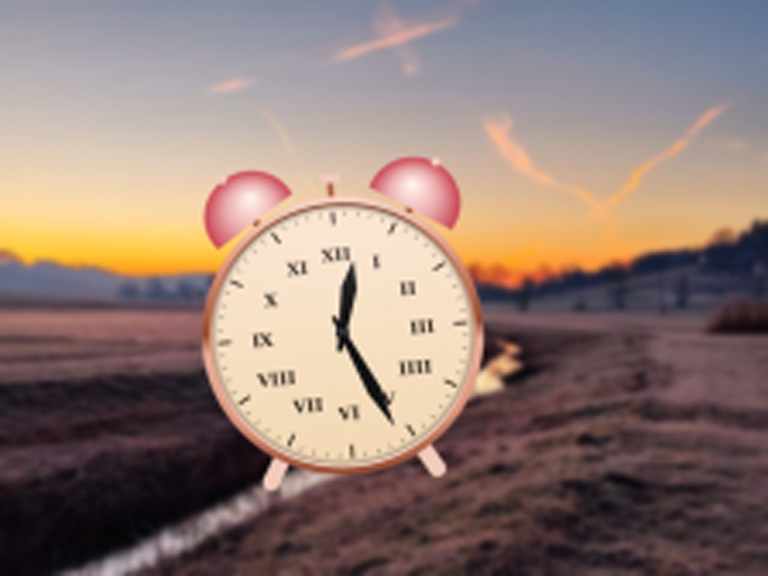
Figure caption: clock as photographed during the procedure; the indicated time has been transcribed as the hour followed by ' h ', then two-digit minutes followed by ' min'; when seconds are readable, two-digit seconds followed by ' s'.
12 h 26 min
